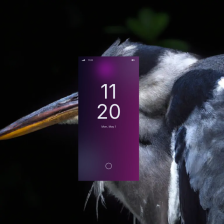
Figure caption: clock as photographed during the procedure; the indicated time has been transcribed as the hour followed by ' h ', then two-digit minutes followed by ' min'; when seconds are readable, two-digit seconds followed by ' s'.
11 h 20 min
